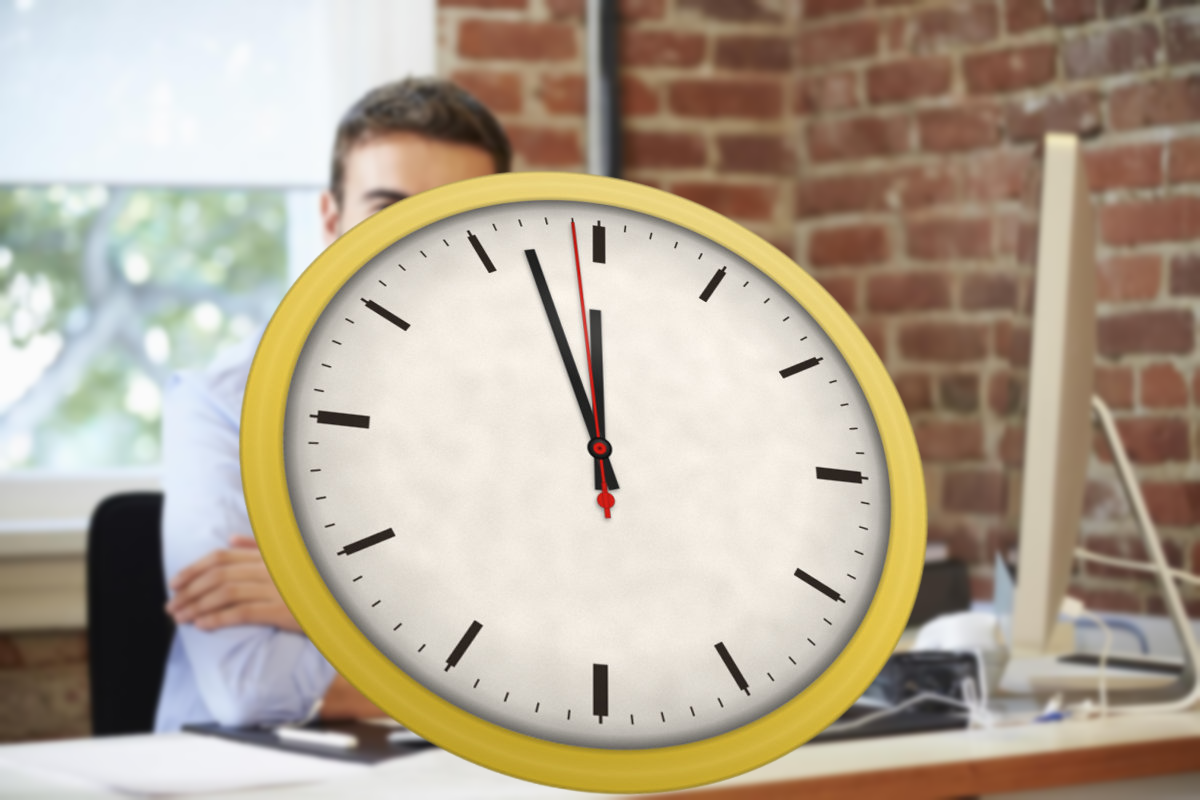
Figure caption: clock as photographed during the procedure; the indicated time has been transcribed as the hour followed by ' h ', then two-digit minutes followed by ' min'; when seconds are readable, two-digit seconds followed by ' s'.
11 h 56 min 59 s
